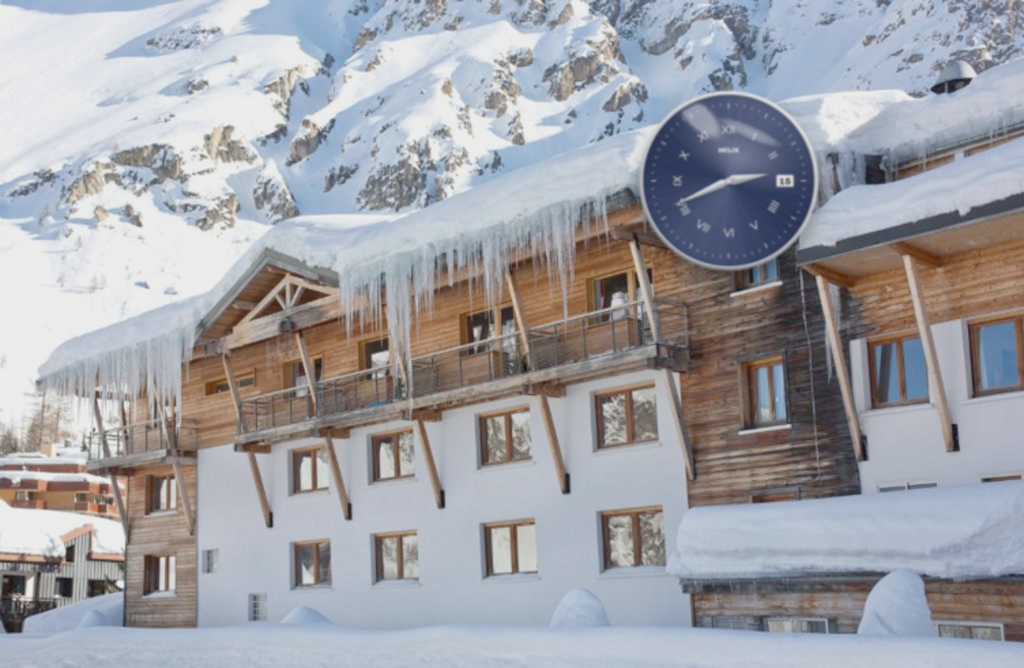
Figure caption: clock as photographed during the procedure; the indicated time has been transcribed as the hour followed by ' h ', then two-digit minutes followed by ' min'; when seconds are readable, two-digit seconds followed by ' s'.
2 h 41 min
